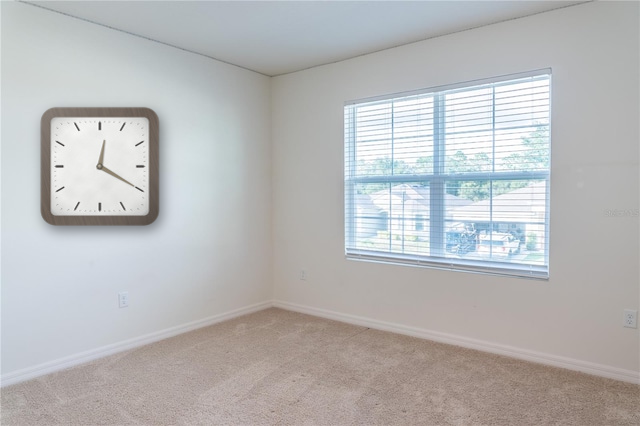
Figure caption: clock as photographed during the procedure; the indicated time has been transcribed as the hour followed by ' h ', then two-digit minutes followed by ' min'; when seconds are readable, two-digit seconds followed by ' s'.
12 h 20 min
